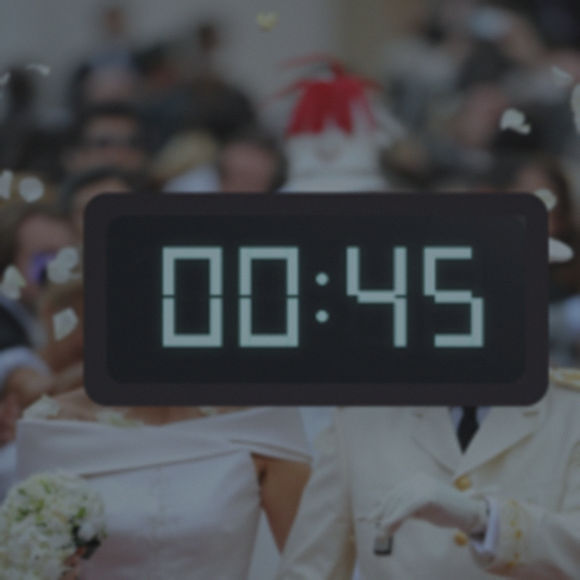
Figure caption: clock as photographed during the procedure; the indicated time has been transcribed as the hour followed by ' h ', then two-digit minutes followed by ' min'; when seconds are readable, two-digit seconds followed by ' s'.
0 h 45 min
